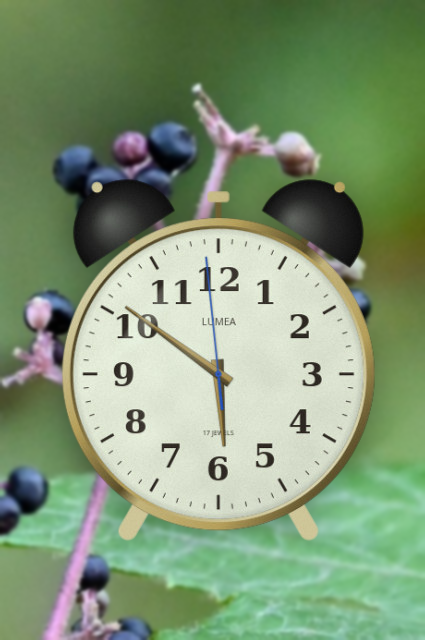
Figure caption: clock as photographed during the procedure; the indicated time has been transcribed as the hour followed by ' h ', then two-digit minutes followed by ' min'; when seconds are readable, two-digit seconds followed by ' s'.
5 h 50 min 59 s
